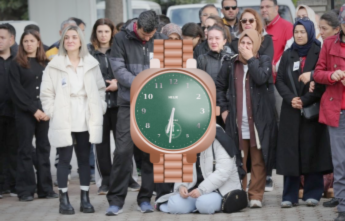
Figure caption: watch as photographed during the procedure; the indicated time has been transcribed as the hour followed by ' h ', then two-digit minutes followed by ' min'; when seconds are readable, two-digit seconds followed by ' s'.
6 h 31 min
